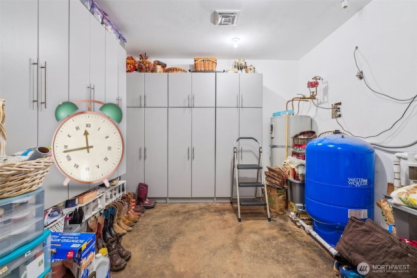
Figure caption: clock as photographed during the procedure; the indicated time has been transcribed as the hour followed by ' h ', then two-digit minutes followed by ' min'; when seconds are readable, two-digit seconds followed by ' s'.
11 h 43 min
